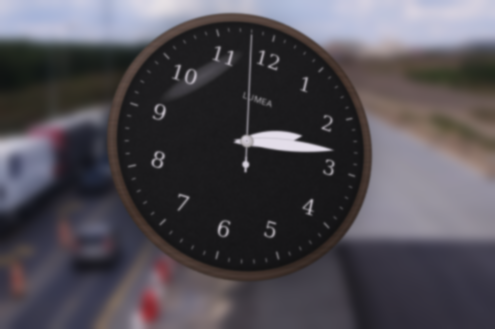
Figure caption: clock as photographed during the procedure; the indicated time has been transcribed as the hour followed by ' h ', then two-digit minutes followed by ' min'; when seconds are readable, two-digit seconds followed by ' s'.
2 h 12 min 58 s
